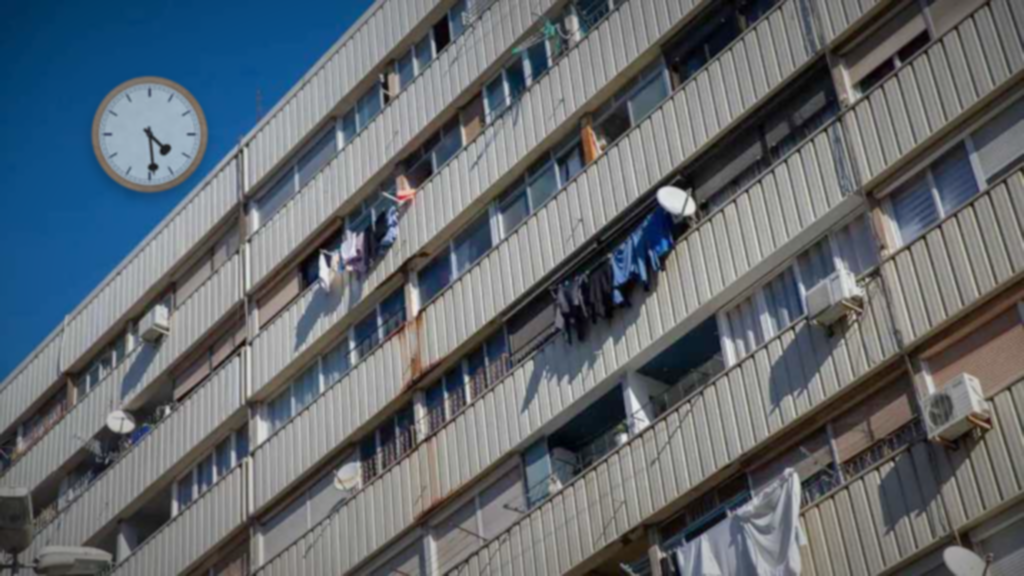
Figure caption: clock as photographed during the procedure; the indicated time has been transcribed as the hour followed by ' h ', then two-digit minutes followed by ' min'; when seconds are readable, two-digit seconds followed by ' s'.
4 h 29 min
